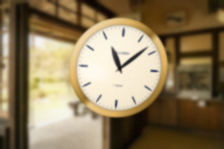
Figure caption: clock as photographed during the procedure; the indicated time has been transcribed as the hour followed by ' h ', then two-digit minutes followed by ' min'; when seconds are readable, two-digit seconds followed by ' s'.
11 h 08 min
